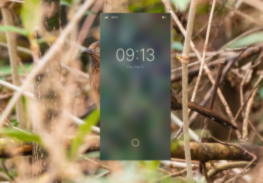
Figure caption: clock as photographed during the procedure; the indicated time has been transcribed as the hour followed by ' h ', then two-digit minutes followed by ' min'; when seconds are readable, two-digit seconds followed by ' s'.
9 h 13 min
